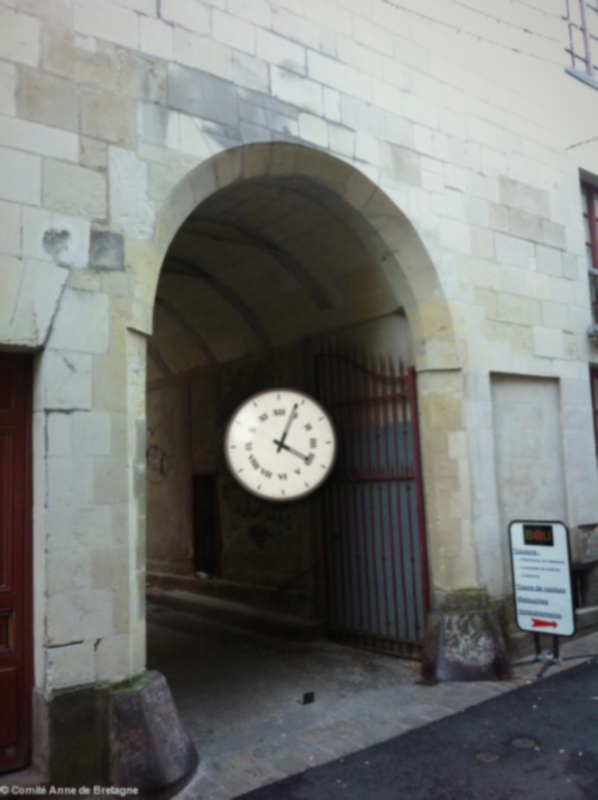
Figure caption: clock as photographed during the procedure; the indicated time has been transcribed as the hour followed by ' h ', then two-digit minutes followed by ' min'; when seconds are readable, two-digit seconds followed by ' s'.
4 h 04 min
